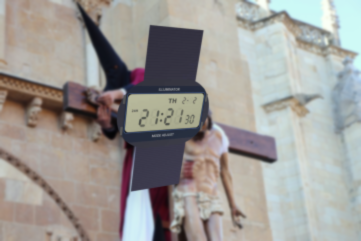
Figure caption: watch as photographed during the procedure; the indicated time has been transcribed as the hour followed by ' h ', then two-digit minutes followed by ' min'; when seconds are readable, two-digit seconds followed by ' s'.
21 h 21 min 30 s
